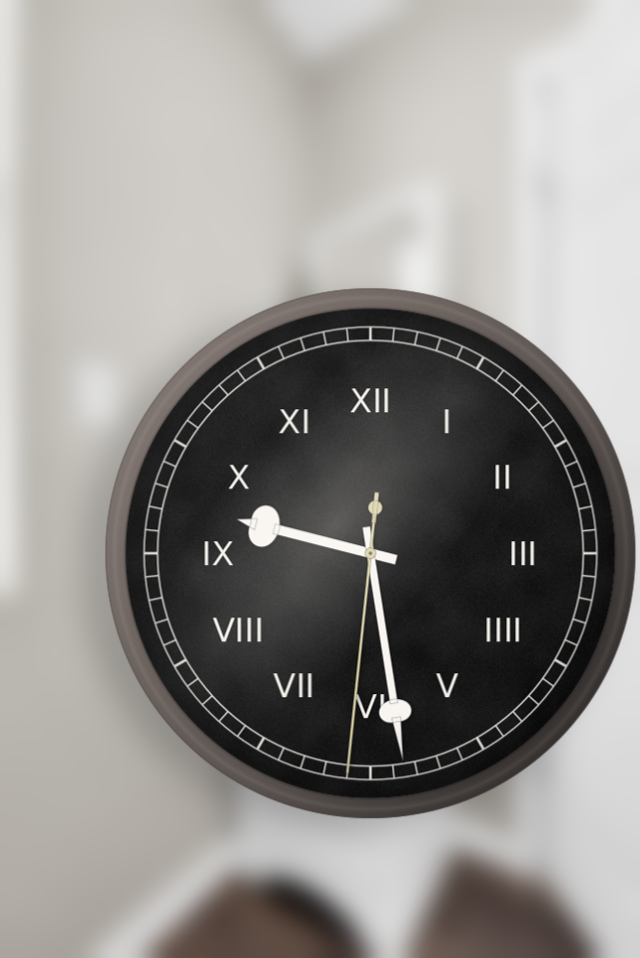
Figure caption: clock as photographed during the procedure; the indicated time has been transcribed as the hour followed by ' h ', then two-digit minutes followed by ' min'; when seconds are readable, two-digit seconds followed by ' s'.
9 h 28 min 31 s
